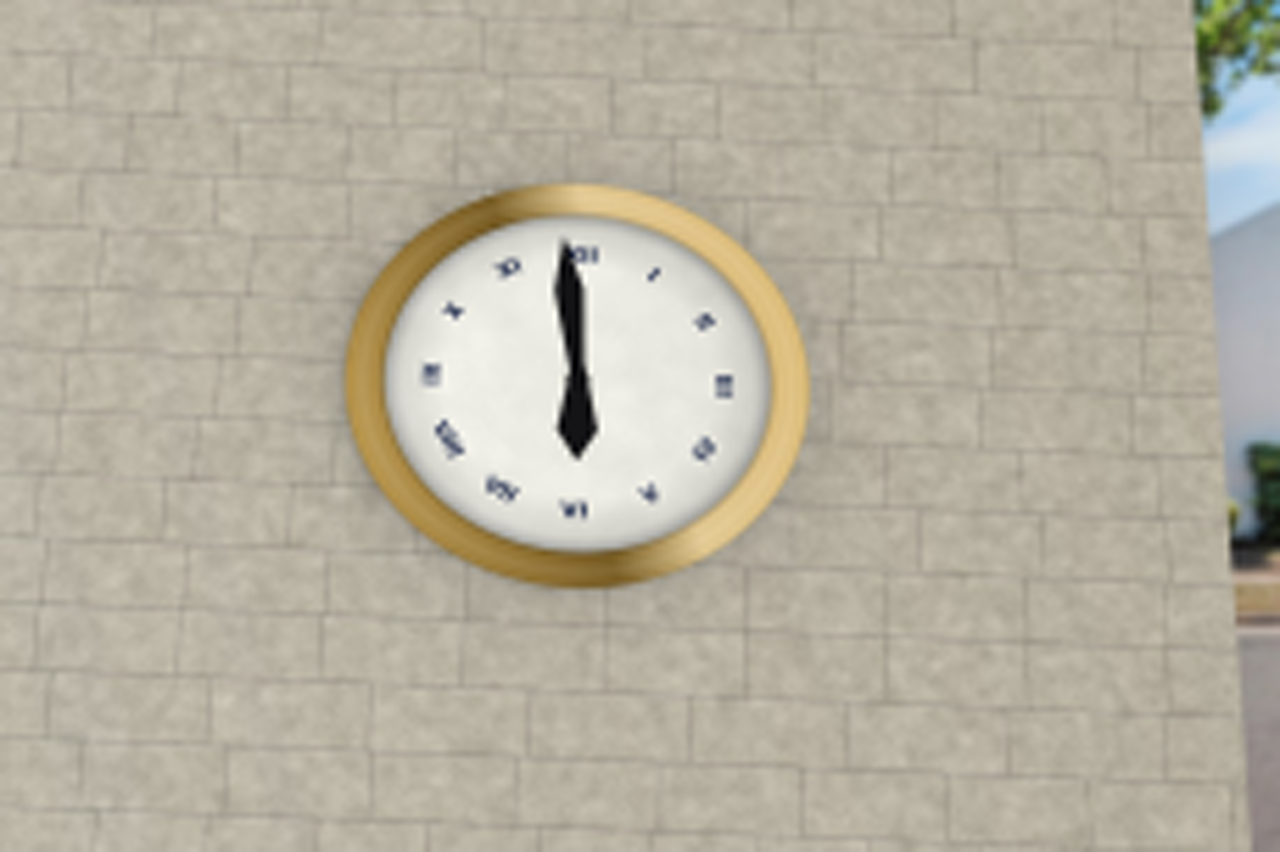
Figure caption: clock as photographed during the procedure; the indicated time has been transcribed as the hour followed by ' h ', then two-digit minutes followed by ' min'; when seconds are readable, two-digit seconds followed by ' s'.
5 h 59 min
